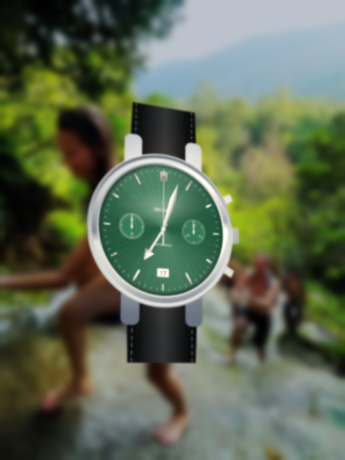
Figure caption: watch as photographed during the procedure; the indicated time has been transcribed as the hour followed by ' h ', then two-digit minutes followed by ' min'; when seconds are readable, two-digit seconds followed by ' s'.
7 h 03 min
